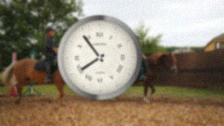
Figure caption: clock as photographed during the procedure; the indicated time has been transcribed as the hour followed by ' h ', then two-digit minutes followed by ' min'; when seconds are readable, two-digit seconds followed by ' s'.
7 h 54 min
